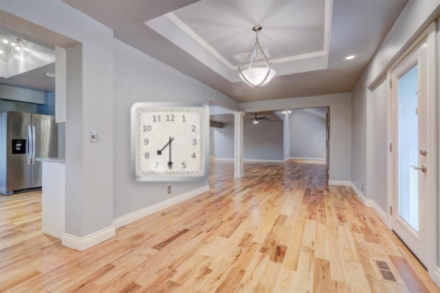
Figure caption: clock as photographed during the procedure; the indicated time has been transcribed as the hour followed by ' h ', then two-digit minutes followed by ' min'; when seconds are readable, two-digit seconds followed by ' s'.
7 h 30 min
